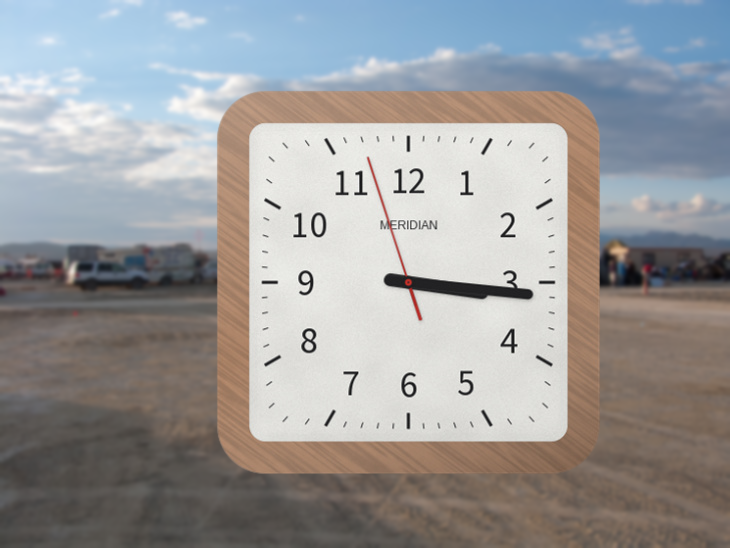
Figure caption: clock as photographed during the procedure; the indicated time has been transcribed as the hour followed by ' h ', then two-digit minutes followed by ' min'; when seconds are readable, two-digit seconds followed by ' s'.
3 h 15 min 57 s
